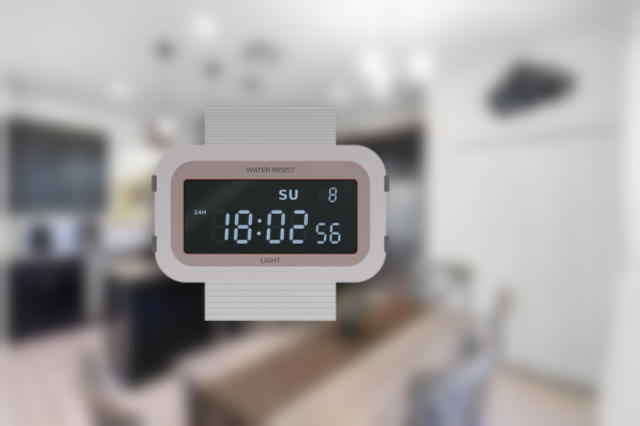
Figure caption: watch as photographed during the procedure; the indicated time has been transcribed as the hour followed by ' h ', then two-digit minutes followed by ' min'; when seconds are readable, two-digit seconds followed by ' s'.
18 h 02 min 56 s
